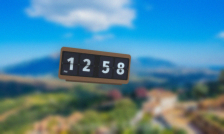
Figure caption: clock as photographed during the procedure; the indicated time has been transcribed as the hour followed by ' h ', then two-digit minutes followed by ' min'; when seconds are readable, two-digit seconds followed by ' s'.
12 h 58 min
